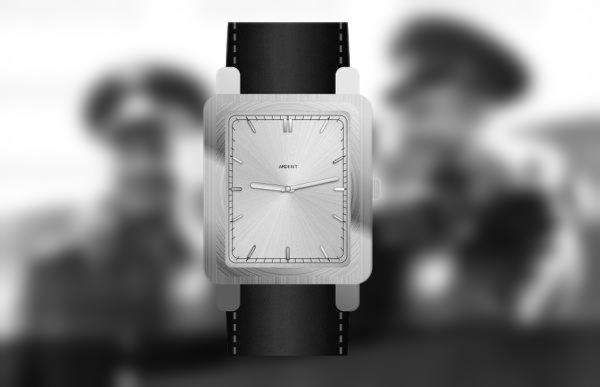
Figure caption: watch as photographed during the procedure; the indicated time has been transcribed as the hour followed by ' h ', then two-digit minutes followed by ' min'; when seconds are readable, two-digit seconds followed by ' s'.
9 h 13 min
